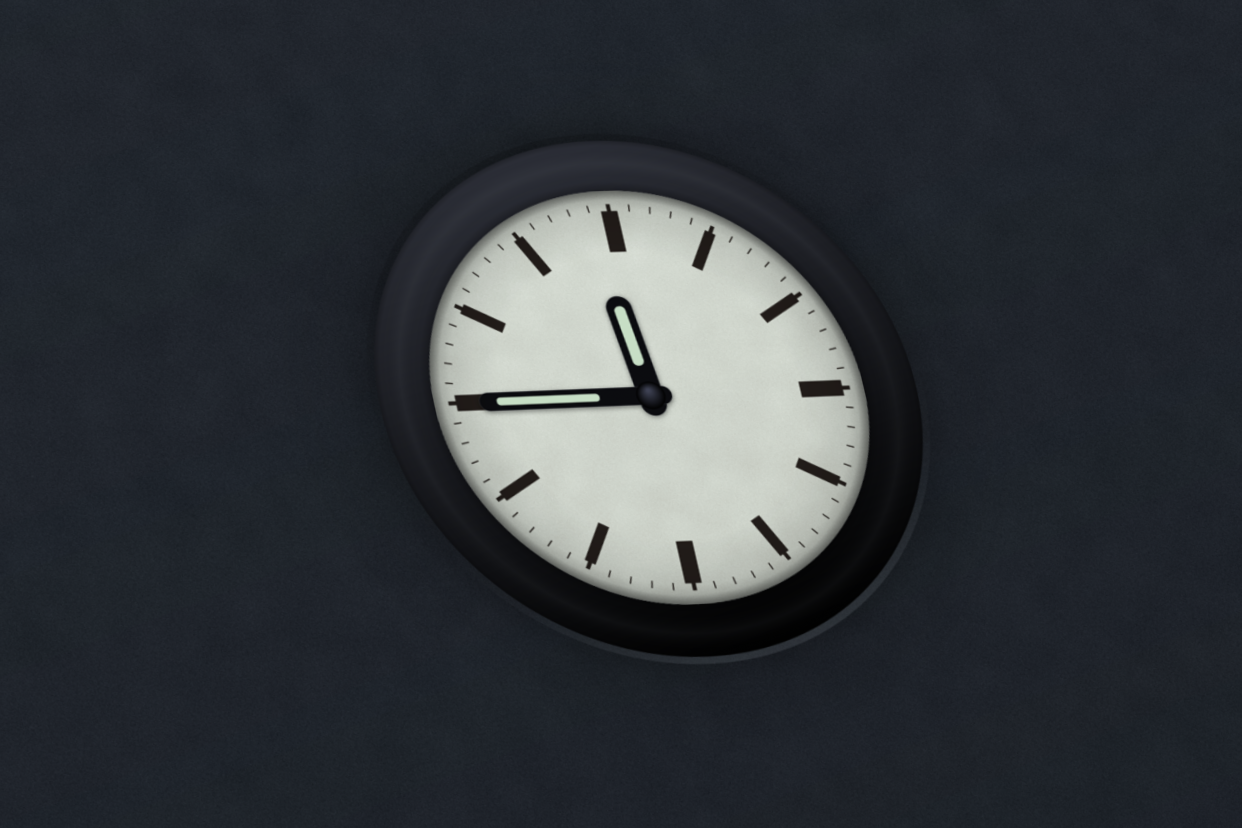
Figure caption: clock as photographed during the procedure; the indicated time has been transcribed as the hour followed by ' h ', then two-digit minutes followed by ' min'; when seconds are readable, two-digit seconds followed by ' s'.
11 h 45 min
